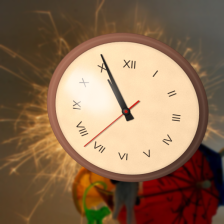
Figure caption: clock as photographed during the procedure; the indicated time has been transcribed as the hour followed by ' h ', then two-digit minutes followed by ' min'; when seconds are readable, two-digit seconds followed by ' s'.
10 h 55 min 37 s
